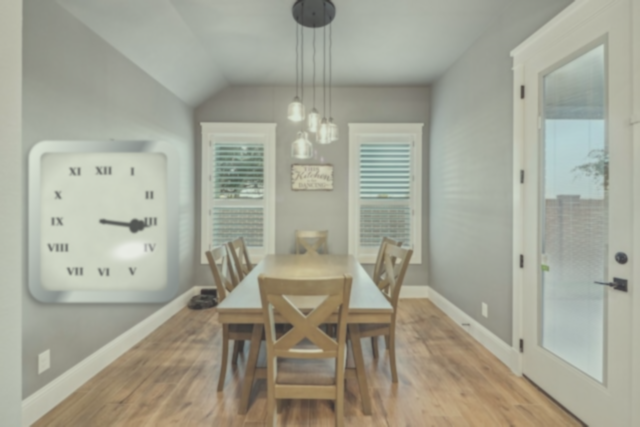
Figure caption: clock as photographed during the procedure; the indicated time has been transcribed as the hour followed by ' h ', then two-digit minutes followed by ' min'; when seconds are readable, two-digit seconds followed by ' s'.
3 h 16 min
